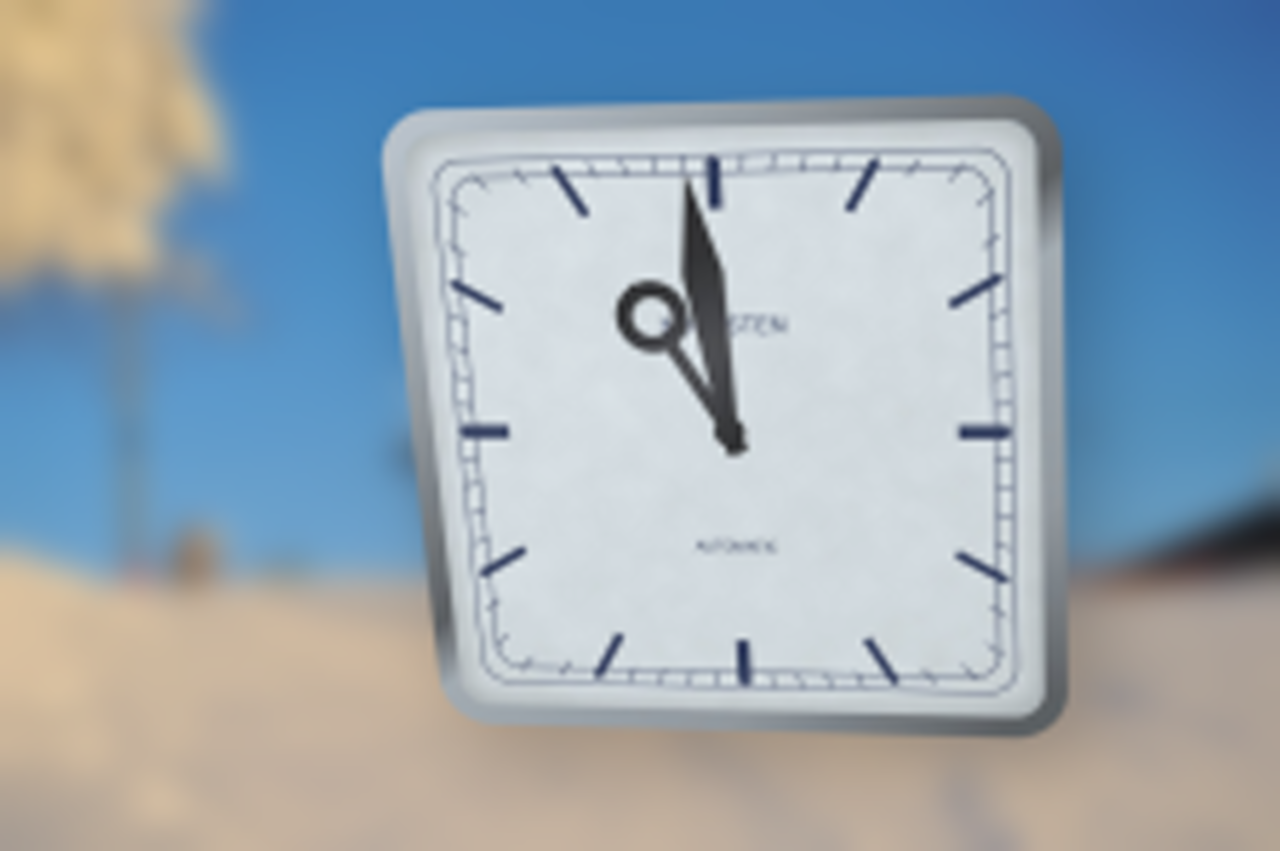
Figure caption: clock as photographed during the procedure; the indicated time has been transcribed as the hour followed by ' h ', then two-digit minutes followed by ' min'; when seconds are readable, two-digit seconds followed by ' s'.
10 h 59 min
